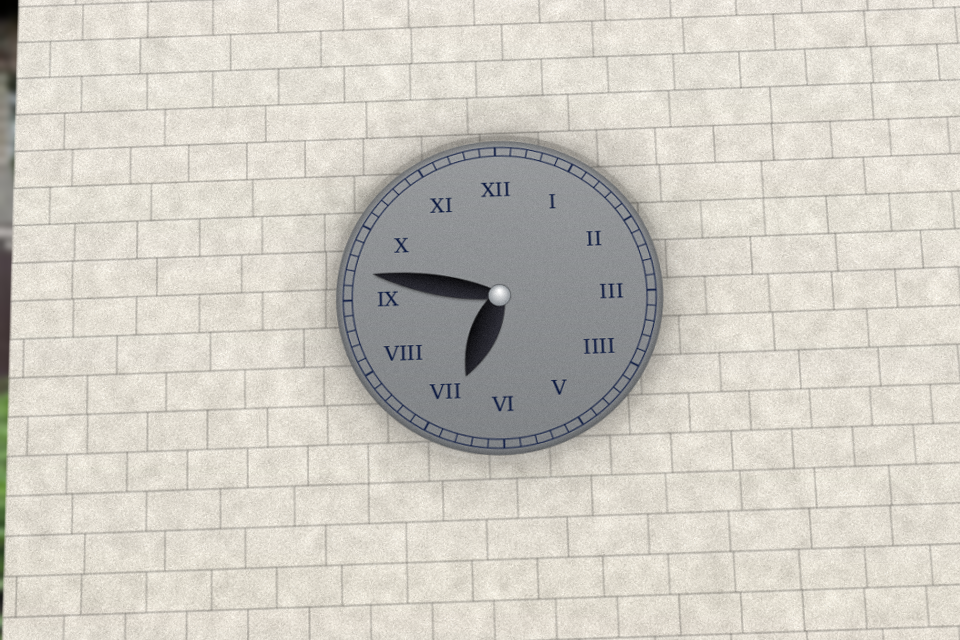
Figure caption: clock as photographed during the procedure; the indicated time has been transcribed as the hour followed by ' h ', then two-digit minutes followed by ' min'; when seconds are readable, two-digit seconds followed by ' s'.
6 h 47 min
